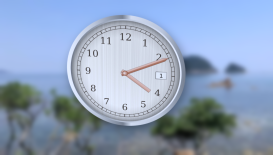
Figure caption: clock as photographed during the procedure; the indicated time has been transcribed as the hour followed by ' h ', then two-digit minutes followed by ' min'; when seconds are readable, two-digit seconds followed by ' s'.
4 h 11 min
